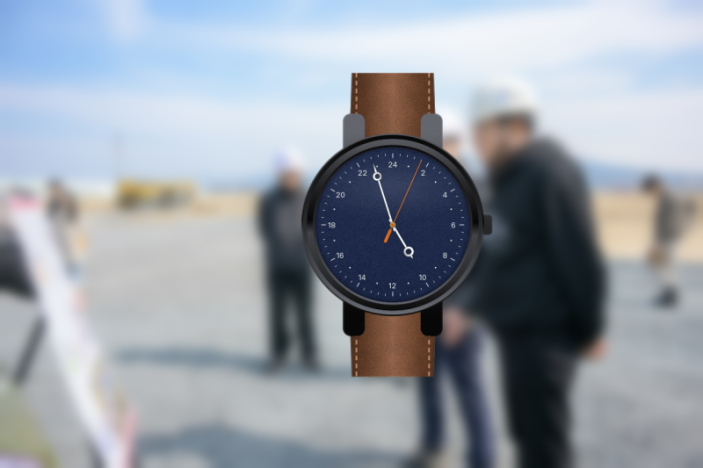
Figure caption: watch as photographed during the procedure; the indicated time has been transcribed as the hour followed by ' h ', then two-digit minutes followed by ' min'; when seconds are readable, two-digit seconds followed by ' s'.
9 h 57 min 04 s
